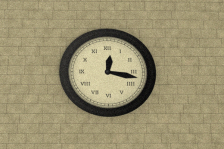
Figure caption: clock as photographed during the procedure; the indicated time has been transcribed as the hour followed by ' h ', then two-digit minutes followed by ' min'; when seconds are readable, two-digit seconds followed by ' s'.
12 h 17 min
